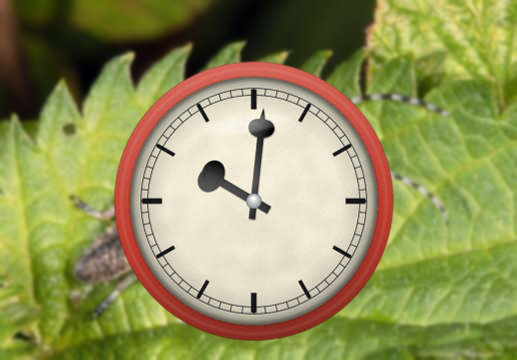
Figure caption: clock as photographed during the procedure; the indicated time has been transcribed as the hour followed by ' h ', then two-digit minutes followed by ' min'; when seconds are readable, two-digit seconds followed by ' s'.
10 h 01 min
